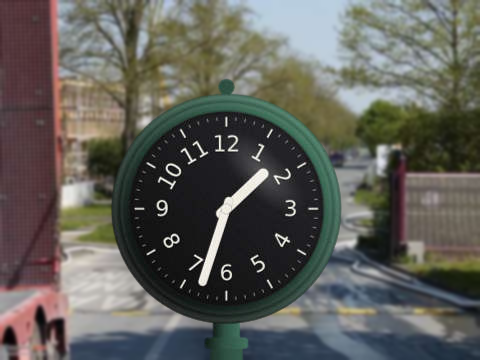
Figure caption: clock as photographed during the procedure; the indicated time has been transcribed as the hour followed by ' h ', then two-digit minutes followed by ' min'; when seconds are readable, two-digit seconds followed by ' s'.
1 h 33 min
